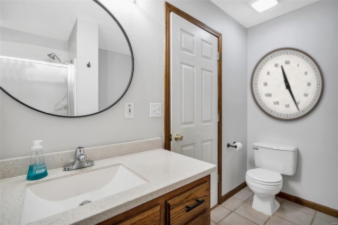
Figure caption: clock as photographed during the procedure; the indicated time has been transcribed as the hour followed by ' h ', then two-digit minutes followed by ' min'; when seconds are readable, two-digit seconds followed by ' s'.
11 h 26 min
